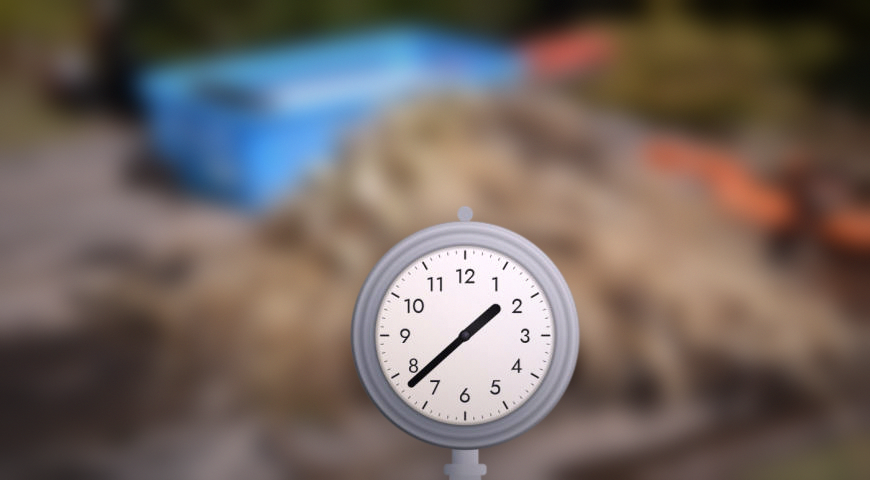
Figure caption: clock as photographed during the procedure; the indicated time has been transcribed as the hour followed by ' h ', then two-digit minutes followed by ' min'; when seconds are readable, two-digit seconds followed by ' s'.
1 h 38 min
